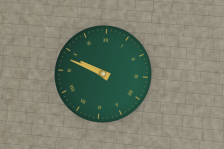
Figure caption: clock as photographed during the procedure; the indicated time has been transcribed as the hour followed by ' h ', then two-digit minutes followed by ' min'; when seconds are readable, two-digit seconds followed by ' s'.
9 h 48 min
